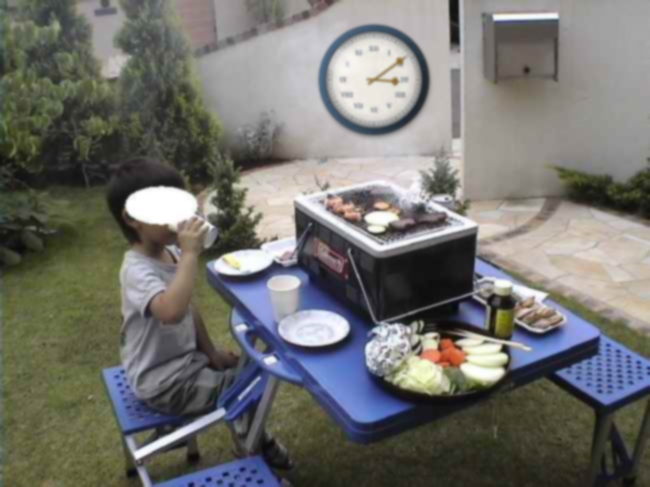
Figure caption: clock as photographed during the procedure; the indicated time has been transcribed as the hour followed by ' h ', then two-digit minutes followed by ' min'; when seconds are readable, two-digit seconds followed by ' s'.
3 h 09 min
